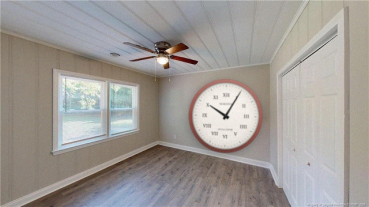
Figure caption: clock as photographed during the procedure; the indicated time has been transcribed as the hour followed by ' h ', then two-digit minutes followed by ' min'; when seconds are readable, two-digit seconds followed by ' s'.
10 h 05 min
